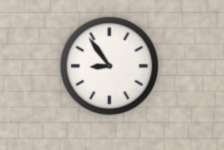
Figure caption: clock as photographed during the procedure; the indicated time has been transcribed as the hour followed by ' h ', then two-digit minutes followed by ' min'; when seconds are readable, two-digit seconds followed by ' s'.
8 h 54 min
